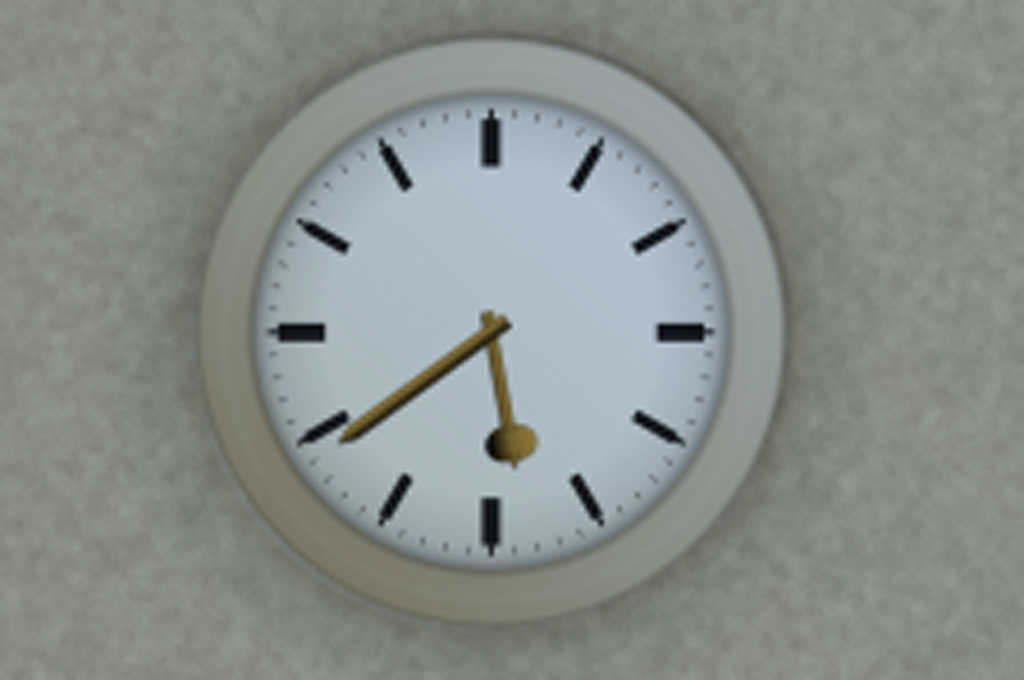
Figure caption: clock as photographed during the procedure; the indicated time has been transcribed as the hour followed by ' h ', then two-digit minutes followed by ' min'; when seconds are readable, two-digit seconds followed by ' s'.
5 h 39 min
